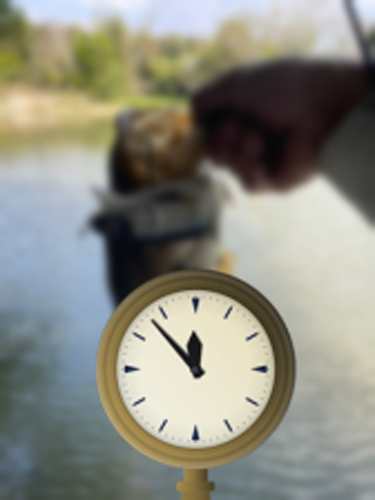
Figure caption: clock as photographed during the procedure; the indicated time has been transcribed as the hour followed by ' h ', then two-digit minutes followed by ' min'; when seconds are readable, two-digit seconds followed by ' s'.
11 h 53 min
